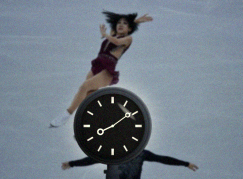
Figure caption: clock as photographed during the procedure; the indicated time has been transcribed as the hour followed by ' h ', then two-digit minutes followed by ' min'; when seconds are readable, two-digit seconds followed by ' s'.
8 h 09 min
